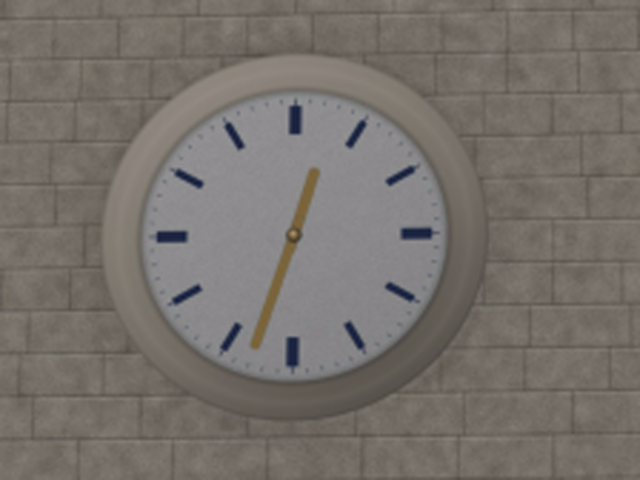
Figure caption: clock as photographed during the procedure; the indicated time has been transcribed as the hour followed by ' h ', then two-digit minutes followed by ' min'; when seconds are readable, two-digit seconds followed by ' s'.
12 h 33 min
